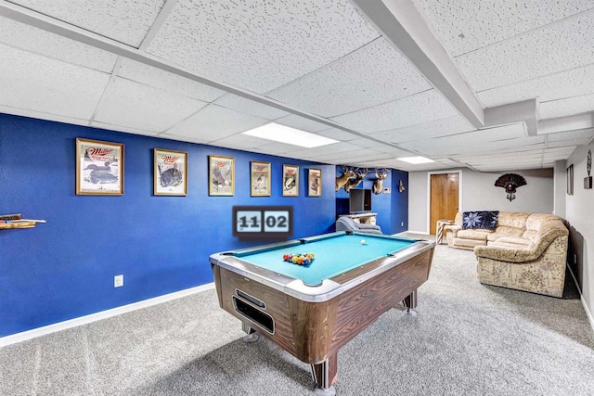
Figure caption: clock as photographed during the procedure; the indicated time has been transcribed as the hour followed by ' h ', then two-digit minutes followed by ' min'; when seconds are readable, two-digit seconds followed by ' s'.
11 h 02 min
